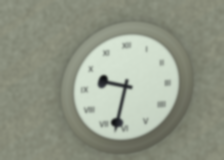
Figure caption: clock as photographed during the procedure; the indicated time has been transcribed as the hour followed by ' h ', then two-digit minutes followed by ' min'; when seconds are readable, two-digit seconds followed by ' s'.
9 h 32 min
